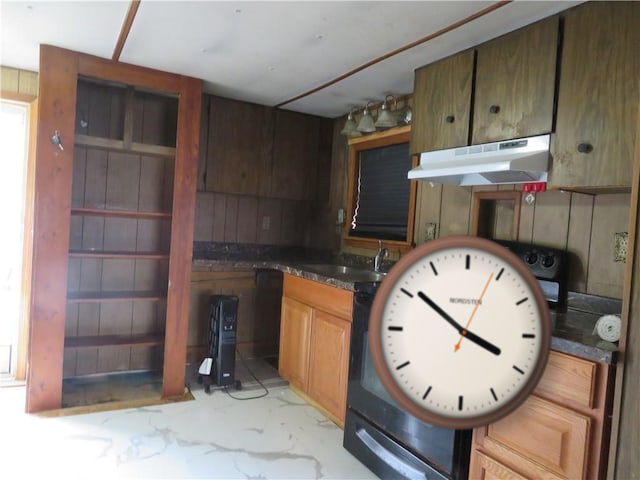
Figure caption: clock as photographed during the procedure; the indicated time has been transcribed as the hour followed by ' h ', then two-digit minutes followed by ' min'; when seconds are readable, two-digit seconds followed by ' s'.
3 h 51 min 04 s
